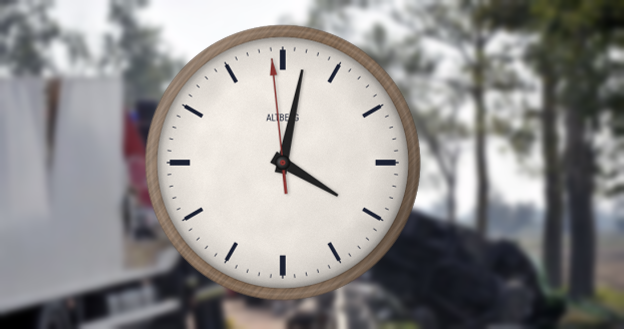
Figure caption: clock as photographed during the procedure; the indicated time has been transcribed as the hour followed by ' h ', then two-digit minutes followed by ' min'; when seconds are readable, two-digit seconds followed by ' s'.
4 h 01 min 59 s
